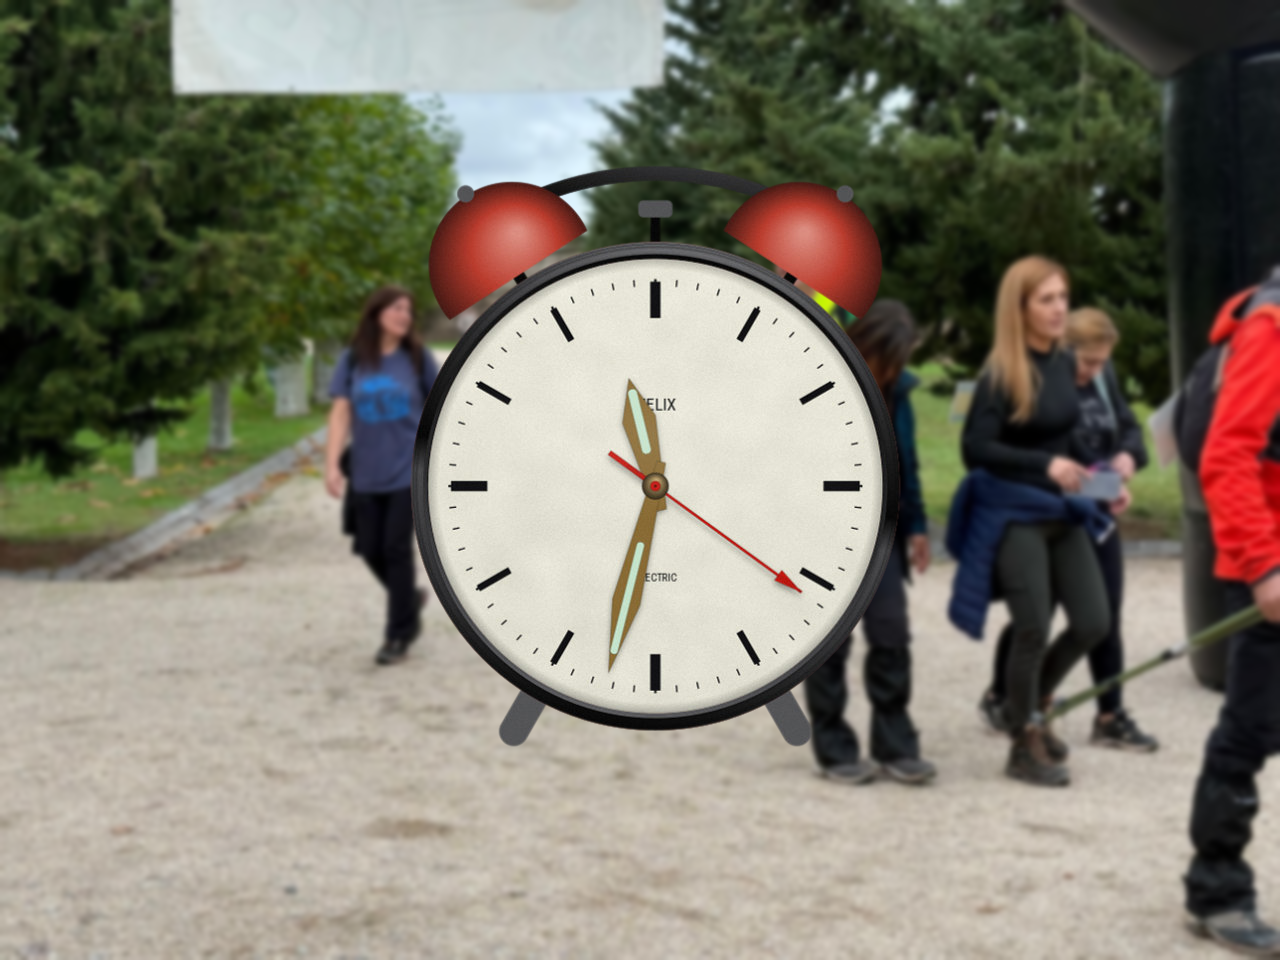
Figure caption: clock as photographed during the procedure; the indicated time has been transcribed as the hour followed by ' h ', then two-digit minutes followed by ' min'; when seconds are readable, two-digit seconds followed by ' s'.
11 h 32 min 21 s
